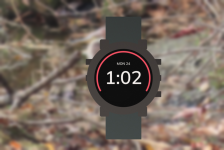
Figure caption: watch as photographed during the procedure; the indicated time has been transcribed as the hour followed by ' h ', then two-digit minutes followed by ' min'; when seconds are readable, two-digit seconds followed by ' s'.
1 h 02 min
